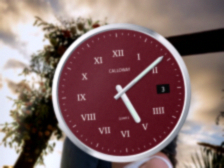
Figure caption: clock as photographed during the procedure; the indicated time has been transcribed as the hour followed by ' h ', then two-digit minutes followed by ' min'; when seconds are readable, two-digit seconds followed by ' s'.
5 h 09 min
